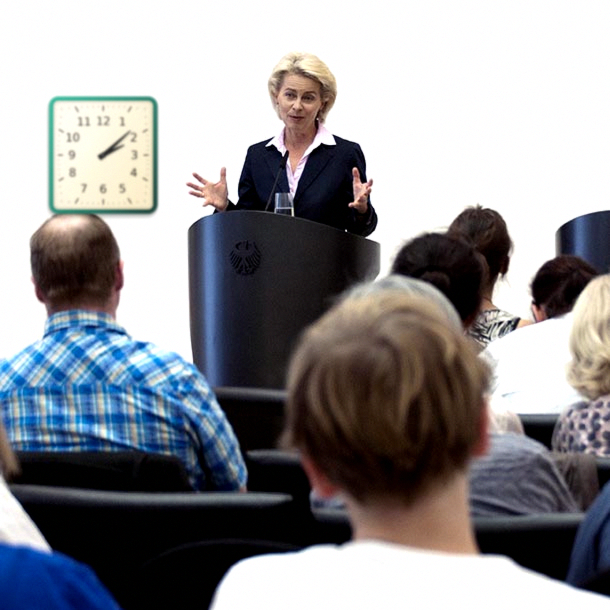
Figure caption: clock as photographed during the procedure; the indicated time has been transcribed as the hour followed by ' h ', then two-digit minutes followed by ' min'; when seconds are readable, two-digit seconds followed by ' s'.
2 h 08 min
